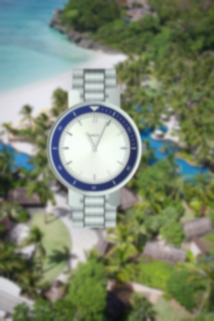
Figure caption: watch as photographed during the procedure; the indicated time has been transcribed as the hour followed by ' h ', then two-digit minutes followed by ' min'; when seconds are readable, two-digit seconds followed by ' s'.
11 h 04 min
